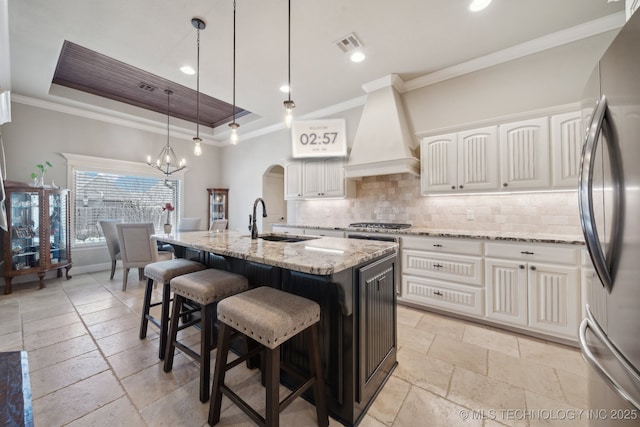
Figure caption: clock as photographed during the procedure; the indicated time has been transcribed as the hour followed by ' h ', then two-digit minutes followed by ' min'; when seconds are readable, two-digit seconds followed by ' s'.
2 h 57 min
